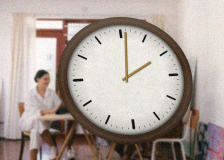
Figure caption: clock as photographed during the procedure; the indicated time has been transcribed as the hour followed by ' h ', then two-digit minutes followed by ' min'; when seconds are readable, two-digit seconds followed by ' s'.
2 h 01 min
